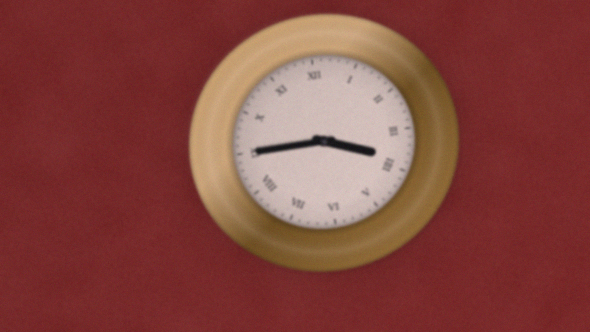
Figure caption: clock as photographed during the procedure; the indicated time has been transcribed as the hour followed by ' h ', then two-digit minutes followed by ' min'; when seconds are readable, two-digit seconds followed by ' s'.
3 h 45 min
